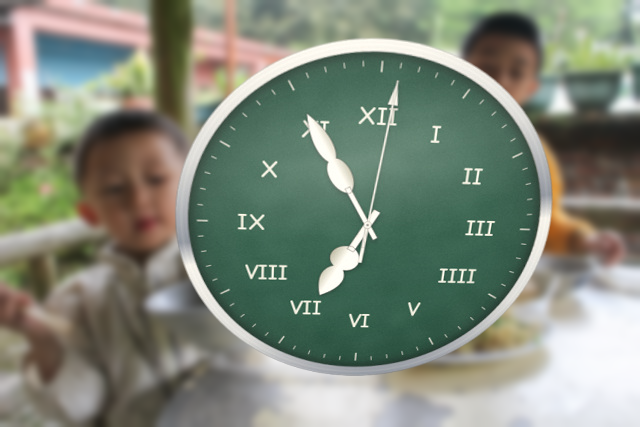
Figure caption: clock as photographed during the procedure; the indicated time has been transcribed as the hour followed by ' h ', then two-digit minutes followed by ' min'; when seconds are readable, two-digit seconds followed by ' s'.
6 h 55 min 01 s
